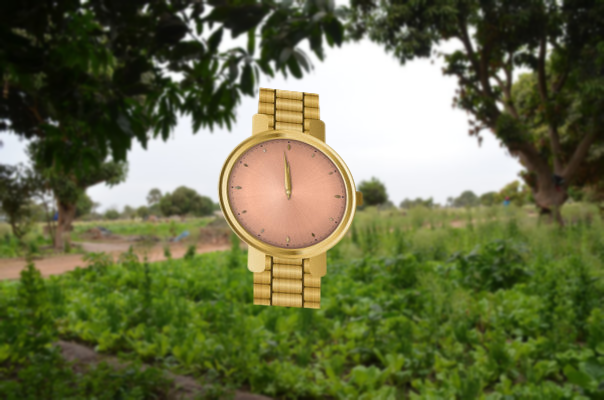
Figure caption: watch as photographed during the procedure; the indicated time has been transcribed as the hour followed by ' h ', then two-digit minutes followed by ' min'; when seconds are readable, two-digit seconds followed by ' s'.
11 h 59 min
